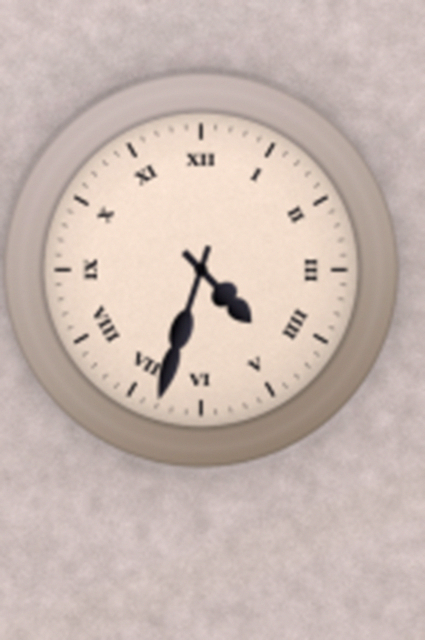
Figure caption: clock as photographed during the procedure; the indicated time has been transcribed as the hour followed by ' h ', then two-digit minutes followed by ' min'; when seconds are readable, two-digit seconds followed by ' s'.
4 h 33 min
